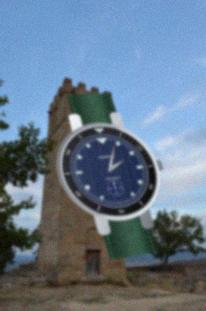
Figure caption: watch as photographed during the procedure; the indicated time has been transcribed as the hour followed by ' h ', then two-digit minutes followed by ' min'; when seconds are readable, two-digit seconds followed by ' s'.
2 h 04 min
